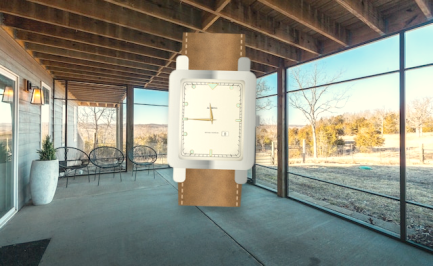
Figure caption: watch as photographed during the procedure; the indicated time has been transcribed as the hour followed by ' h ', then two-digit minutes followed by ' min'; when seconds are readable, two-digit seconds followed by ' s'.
11 h 45 min
